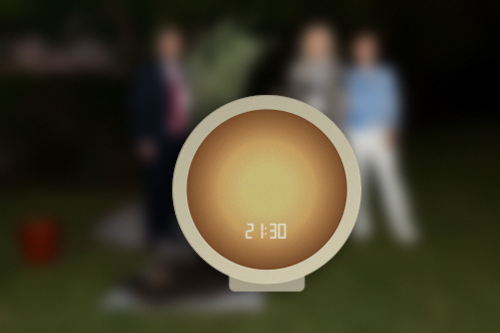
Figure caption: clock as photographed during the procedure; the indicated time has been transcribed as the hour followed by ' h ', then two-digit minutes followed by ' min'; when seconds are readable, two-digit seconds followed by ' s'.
21 h 30 min
